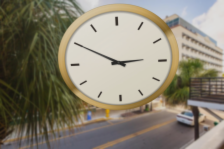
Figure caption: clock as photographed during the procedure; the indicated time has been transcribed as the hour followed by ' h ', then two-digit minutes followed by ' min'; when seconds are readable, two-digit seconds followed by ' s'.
2 h 50 min
